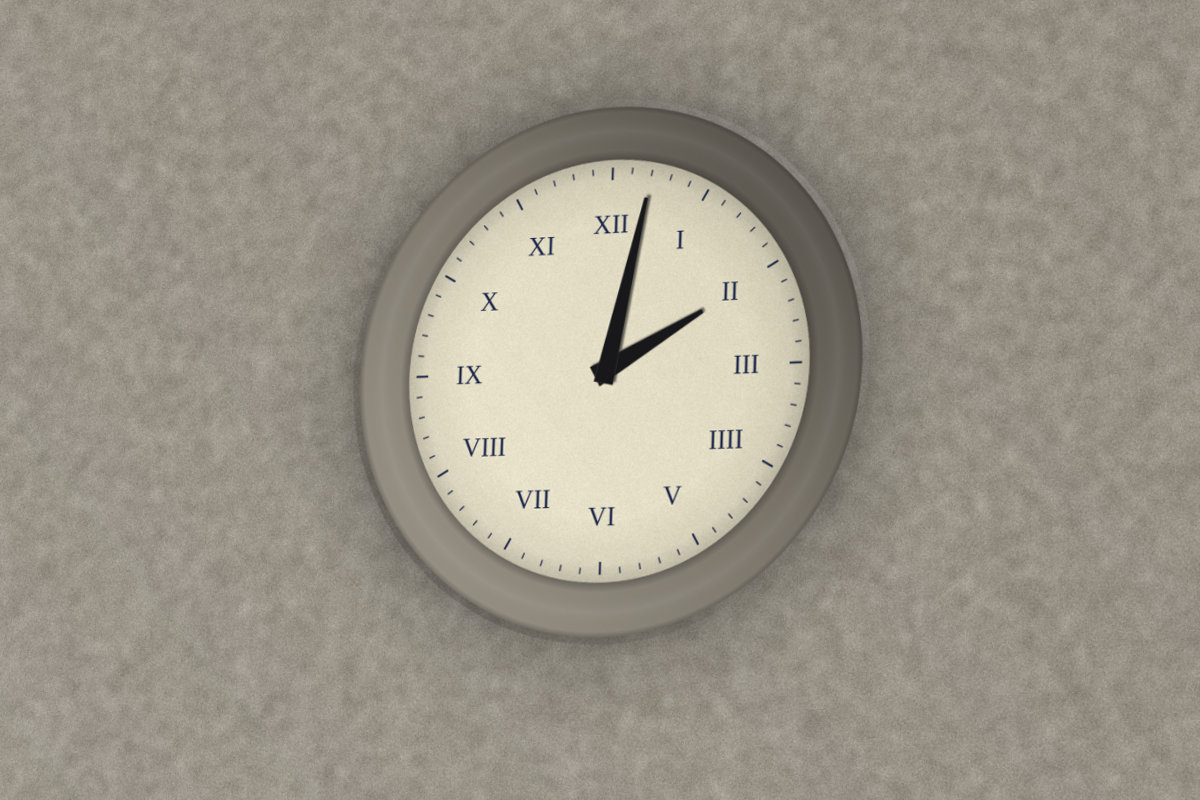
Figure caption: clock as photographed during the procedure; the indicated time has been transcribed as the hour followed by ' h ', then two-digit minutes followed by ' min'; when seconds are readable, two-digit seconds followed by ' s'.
2 h 02 min
